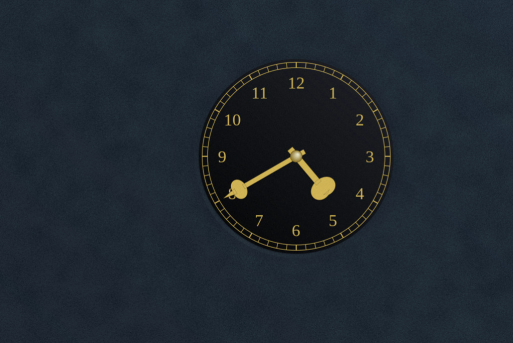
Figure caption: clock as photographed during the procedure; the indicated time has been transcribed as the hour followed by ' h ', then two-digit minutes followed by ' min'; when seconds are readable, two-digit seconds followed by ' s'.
4 h 40 min
